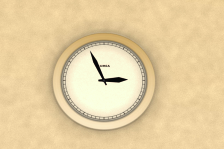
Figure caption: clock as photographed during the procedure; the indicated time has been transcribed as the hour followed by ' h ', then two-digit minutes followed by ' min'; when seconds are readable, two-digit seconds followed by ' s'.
2 h 56 min
